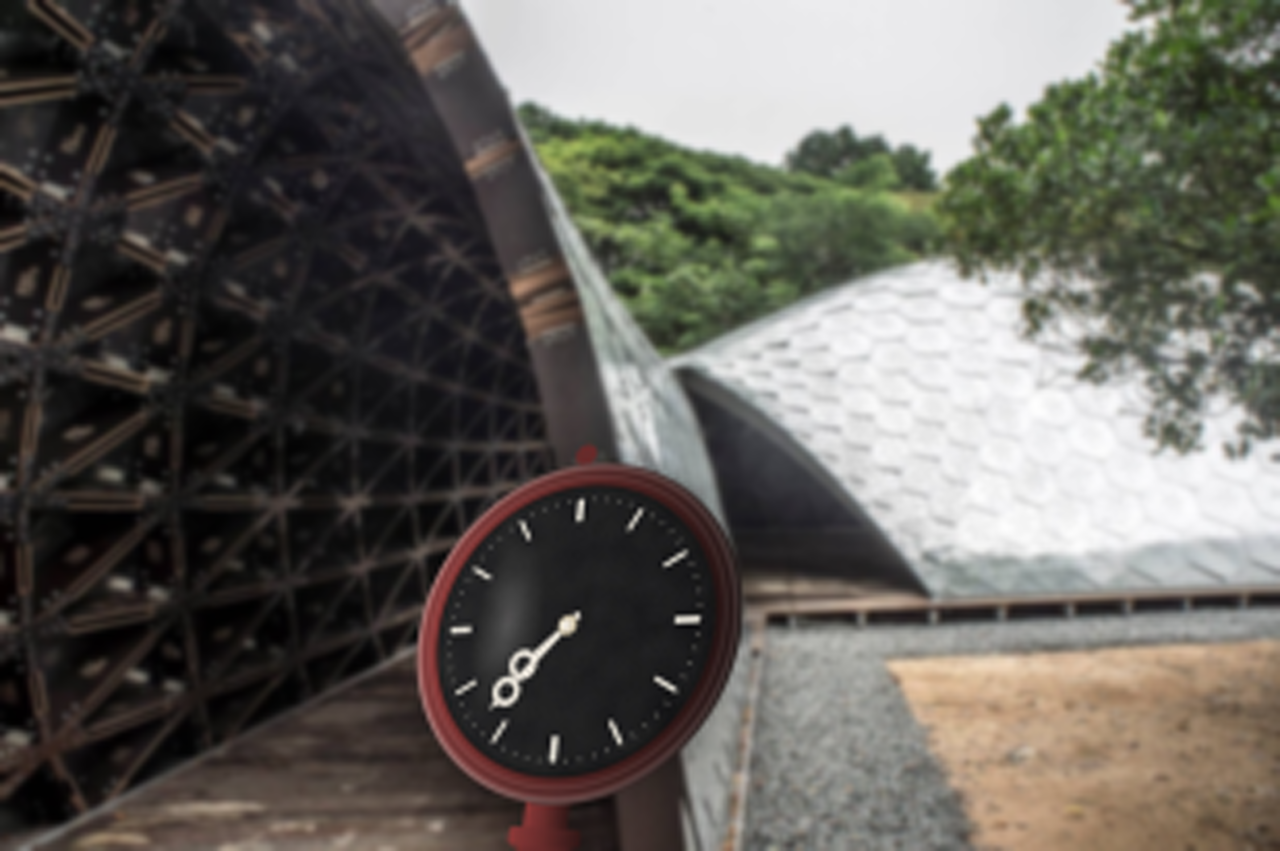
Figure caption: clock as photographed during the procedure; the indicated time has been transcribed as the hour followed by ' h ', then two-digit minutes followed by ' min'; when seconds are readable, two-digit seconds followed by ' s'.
7 h 37 min
